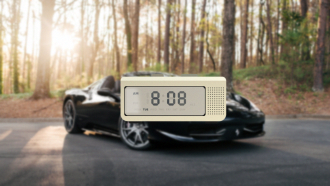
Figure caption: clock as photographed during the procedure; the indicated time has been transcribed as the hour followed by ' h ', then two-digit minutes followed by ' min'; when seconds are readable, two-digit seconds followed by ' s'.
8 h 08 min
